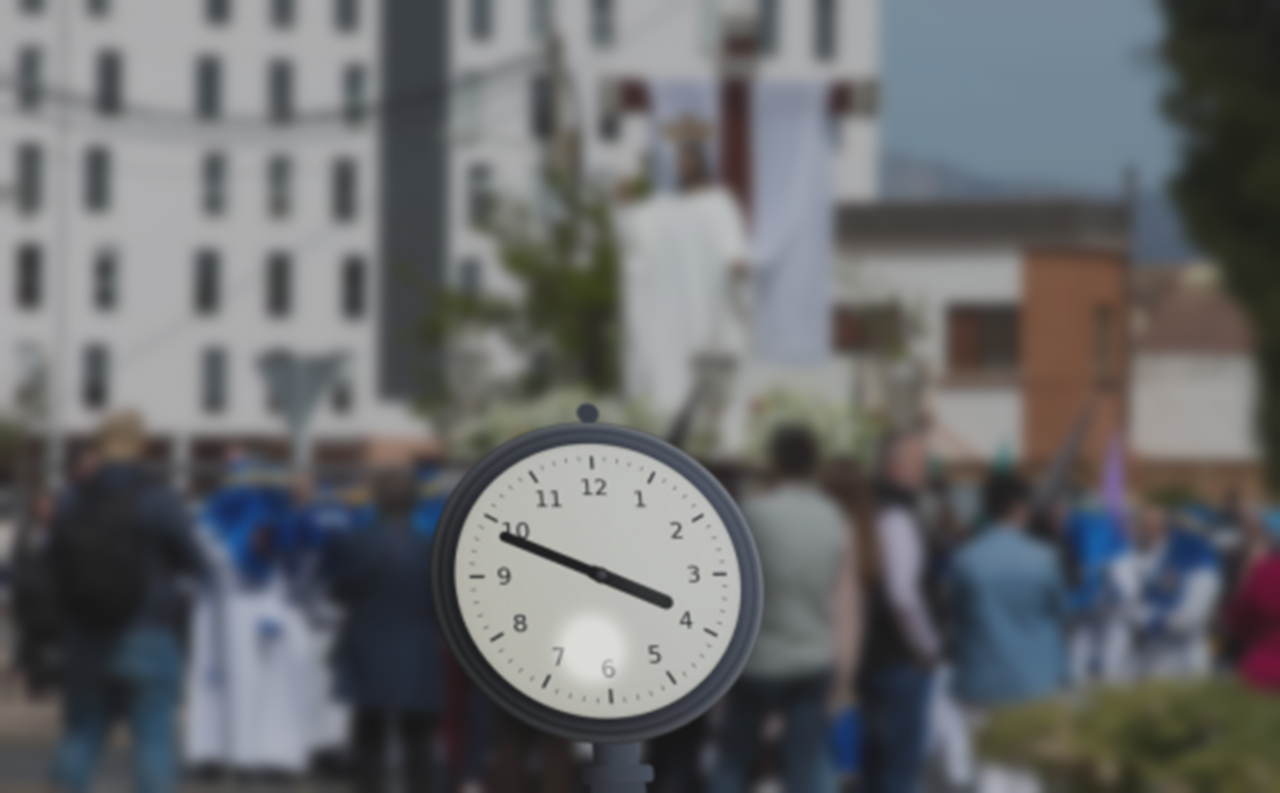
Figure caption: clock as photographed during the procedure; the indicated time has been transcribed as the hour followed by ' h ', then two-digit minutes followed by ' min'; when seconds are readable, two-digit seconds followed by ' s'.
3 h 49 min
